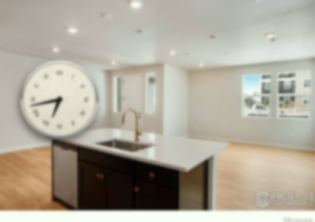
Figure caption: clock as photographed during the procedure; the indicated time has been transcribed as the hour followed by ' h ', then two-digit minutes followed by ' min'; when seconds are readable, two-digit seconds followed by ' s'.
6 h 43 min
